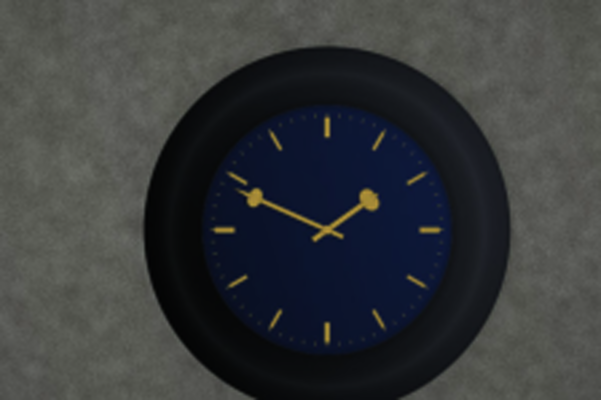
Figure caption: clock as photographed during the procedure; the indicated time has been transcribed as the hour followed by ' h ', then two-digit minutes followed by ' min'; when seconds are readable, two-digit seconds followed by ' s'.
1 h 49 min
